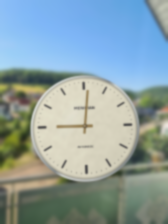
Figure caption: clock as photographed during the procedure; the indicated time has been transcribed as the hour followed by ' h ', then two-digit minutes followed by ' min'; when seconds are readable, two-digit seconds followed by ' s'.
9 h 01 min
